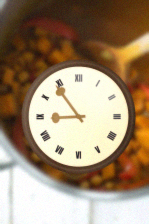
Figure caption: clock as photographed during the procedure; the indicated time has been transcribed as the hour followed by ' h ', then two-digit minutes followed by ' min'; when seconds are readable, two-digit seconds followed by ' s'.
8 h 54 min
